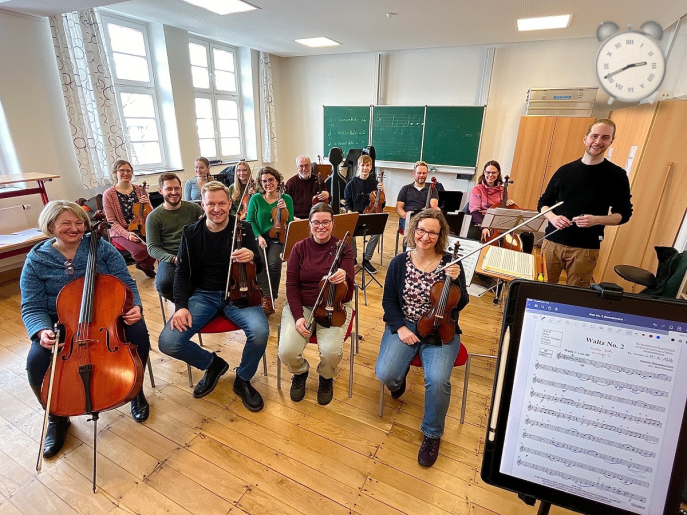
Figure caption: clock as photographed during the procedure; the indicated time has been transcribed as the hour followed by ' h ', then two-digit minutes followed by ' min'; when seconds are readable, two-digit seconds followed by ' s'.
2 h 41 min
